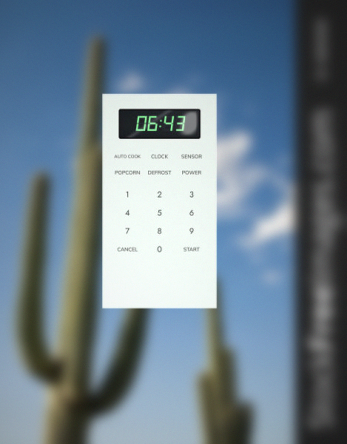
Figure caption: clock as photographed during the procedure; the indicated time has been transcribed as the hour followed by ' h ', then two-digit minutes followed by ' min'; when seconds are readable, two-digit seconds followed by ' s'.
6 h 43 min
